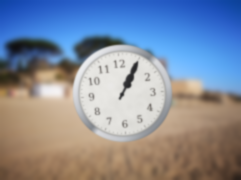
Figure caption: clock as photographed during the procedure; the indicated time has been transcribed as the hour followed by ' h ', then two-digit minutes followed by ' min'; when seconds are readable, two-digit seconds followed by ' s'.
1 h 05 min
